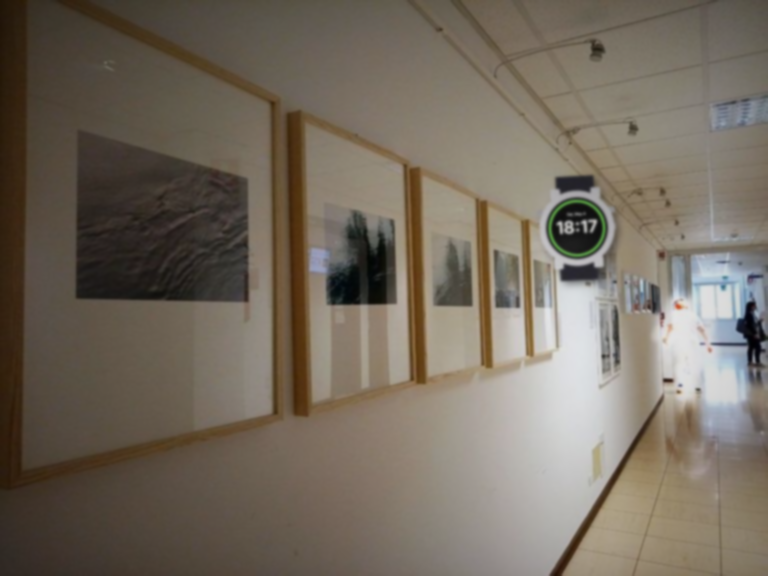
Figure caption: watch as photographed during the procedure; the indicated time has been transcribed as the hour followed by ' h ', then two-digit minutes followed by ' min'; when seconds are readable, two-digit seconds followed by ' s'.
18 h 17 min
